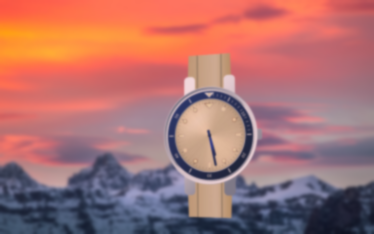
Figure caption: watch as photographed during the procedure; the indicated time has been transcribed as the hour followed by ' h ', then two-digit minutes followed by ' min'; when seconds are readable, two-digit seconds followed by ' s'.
5 h 28 min
